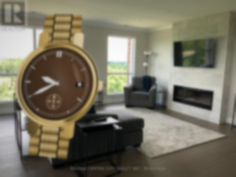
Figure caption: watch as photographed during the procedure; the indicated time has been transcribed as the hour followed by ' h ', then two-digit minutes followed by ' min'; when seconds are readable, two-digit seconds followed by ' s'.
9 h 40 min
